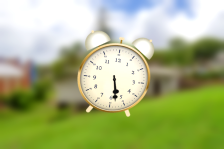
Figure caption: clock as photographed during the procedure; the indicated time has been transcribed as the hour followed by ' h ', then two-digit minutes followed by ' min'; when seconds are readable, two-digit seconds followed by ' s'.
5 h 28 min
